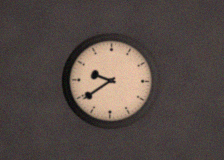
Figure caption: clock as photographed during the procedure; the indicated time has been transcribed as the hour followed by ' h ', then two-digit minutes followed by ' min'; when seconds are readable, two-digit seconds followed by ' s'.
9 h 39 min
